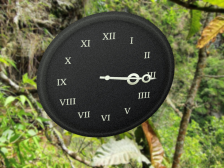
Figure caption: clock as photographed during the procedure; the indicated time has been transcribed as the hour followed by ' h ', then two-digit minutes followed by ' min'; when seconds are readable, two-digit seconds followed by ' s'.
3 h 16 min
